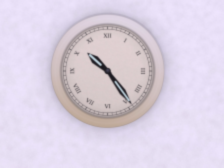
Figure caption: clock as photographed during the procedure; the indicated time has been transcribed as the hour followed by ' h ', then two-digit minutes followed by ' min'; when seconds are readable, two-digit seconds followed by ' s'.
10 h 24 min
